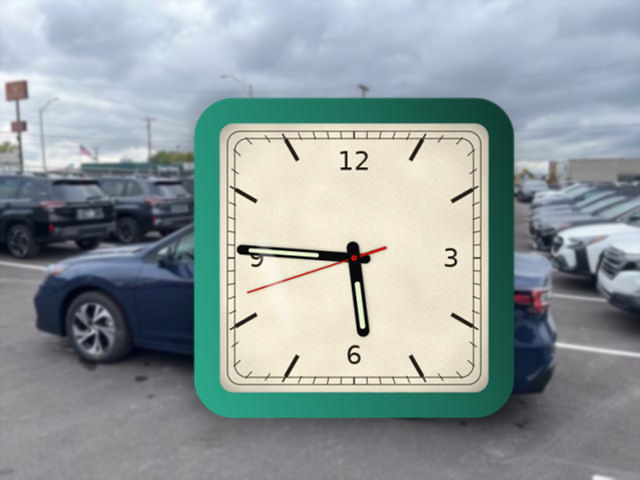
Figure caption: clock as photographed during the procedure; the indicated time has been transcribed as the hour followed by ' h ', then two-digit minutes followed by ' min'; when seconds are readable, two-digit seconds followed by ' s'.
5 h 45 min 42 s
